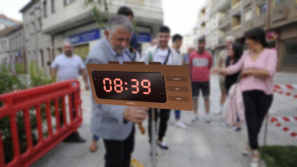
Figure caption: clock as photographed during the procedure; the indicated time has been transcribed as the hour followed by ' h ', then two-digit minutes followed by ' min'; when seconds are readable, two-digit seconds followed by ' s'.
8 h 39 min
